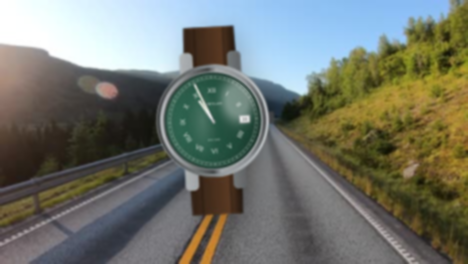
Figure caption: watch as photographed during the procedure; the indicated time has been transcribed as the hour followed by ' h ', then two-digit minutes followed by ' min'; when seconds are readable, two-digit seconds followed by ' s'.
10 h 56 min
